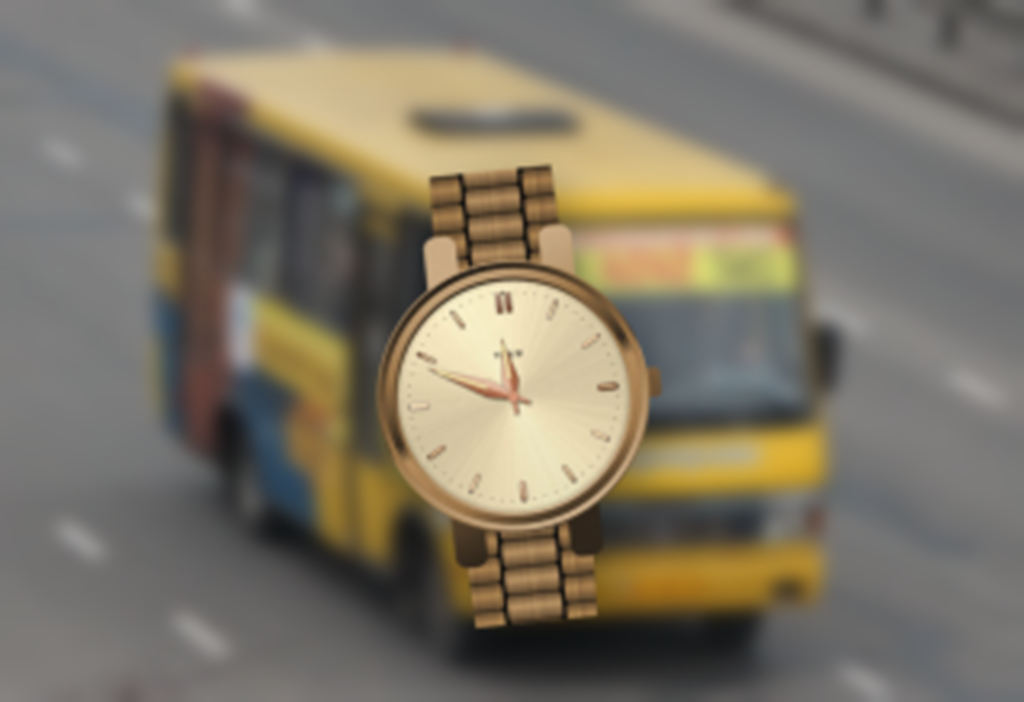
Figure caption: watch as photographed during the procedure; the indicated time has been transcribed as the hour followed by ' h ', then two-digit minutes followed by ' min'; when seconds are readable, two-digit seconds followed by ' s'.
11 h 49 min
